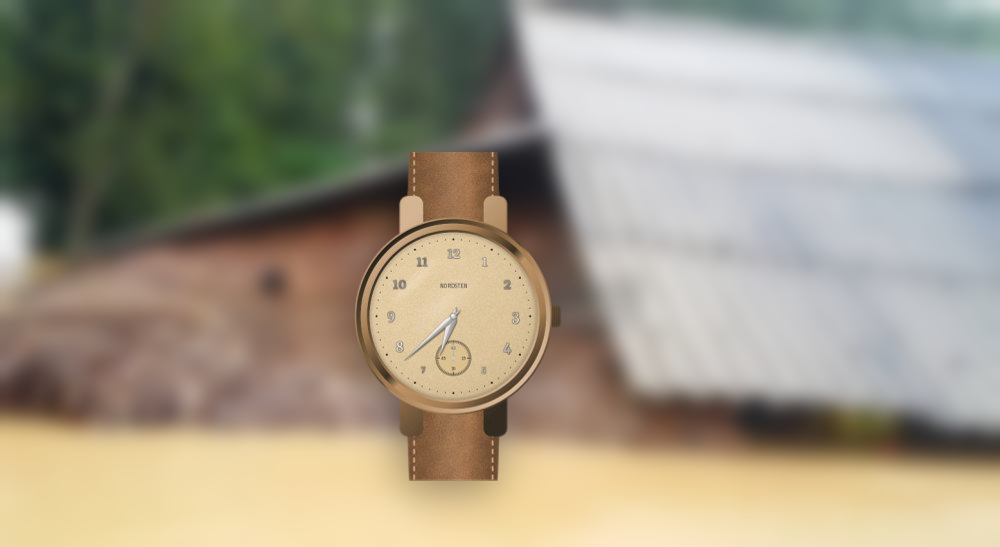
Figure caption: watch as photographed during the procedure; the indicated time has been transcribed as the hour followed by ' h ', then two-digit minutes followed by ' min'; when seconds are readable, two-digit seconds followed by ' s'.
6 h 38 min
